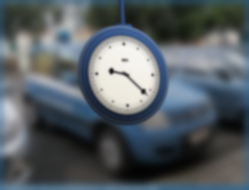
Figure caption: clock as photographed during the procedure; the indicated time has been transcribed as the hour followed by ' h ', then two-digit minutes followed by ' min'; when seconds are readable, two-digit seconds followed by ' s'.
9 h 22 min
